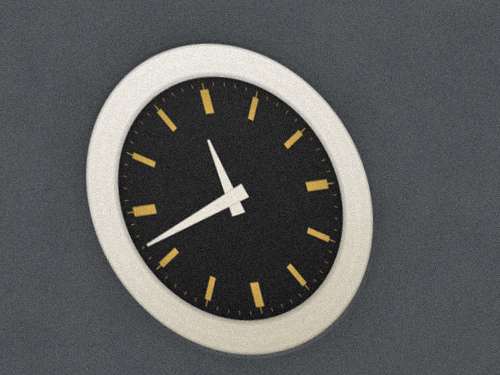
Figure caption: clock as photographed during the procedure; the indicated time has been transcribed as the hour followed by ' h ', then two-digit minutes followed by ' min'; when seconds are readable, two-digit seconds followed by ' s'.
11 h 42 min
